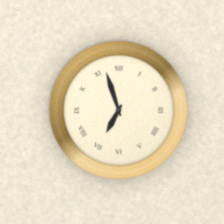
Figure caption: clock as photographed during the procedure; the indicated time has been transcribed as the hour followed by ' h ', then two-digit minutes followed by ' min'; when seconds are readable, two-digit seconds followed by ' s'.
6 h 57 min
